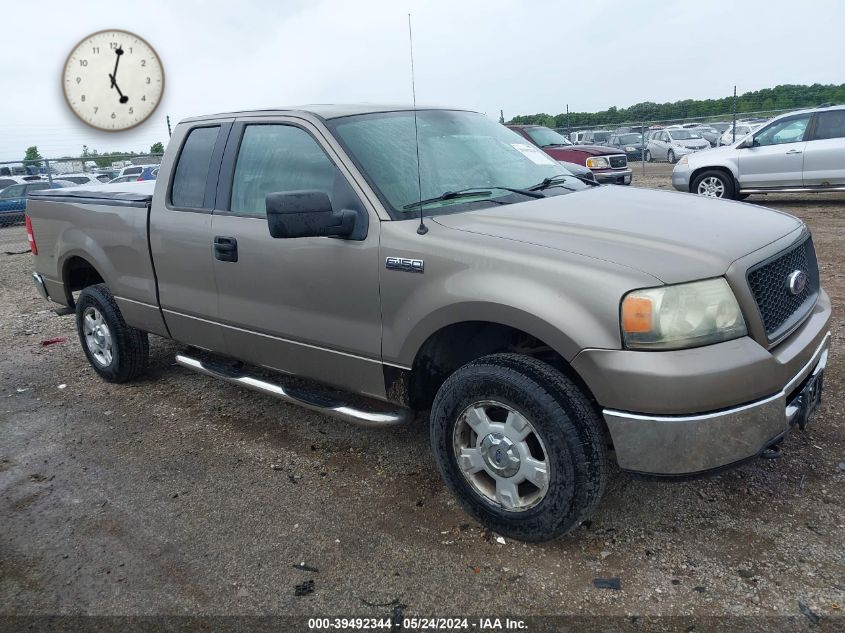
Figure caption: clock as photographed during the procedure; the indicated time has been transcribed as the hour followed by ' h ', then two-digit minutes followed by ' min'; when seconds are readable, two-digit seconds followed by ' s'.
5 h 02 min
